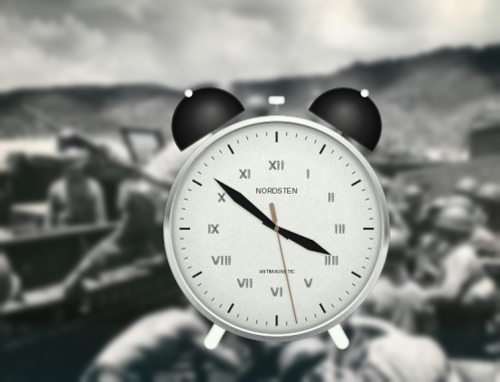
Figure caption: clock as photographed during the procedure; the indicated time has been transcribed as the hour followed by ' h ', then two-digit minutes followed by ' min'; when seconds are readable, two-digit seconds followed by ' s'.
3 h 51 min 28 s
